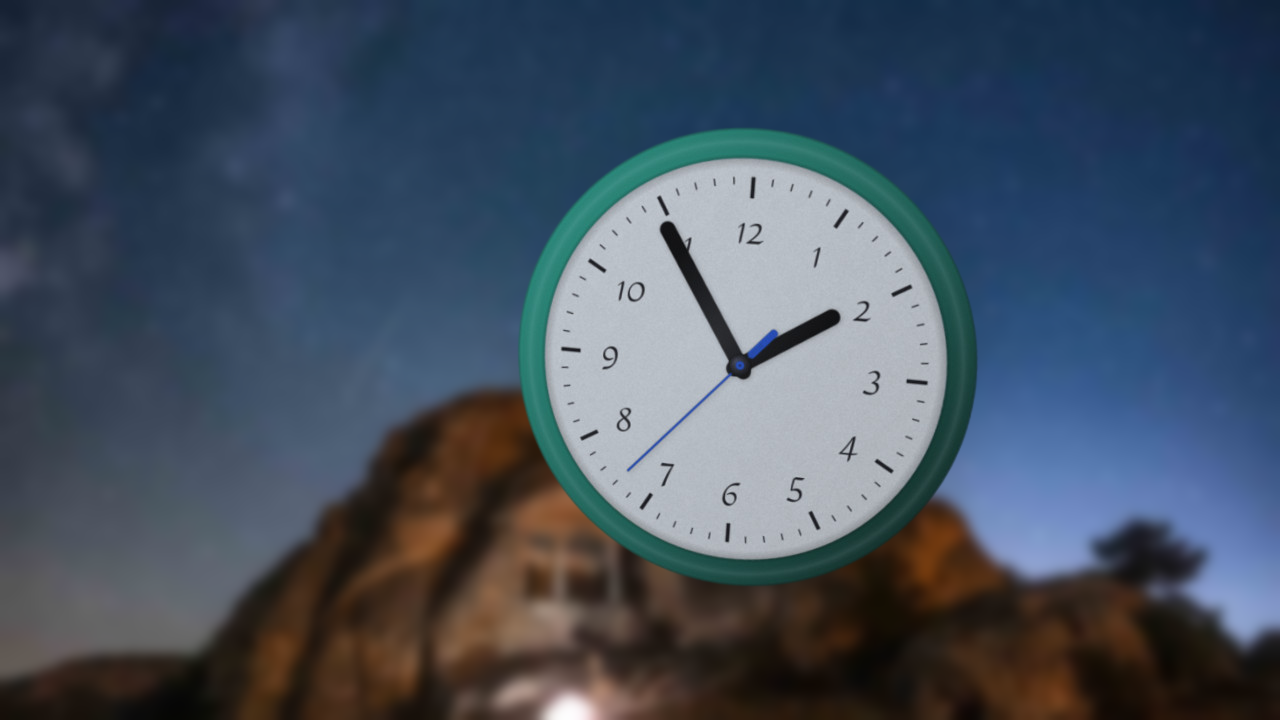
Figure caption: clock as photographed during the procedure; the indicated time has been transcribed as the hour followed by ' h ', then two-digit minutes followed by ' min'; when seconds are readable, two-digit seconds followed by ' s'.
1 h 54 min 37 s
